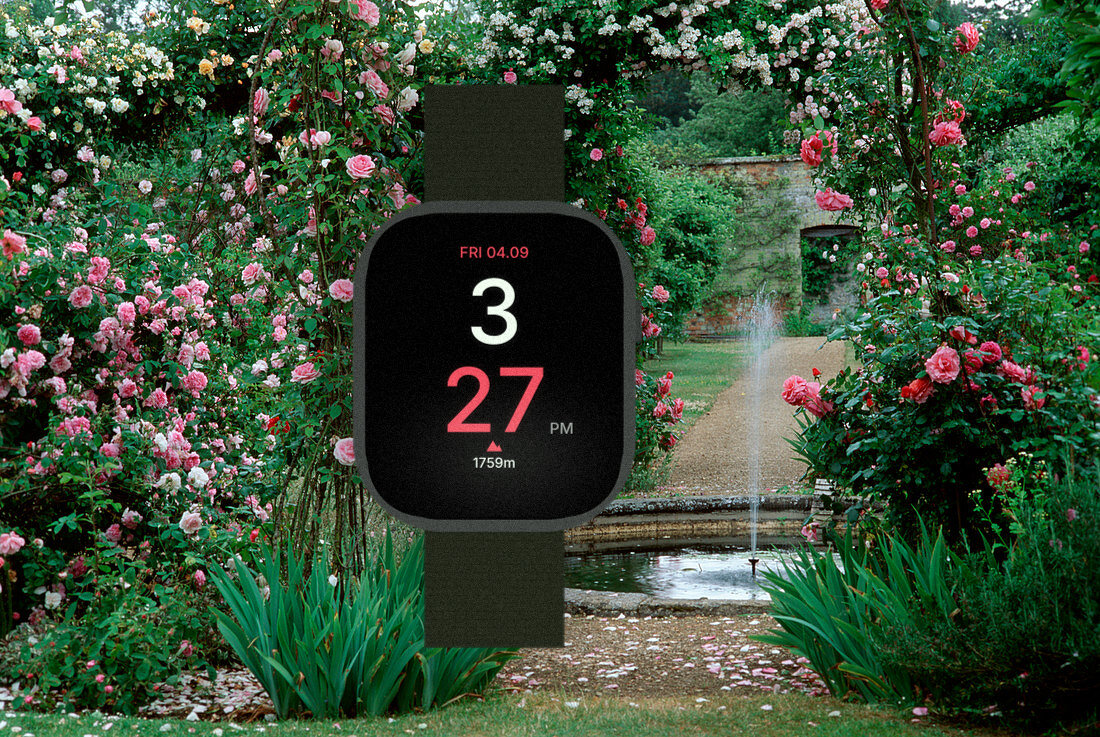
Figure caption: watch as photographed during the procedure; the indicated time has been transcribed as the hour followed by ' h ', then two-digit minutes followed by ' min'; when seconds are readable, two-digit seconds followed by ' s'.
3 h 27 min
